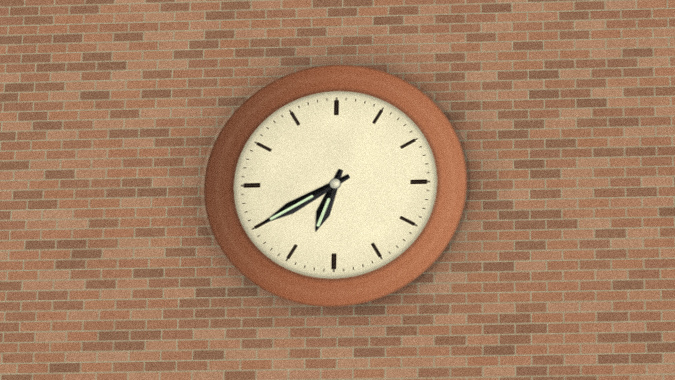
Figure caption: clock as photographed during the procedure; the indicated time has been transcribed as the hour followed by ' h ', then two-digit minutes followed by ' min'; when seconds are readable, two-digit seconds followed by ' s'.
6 h 40 min
